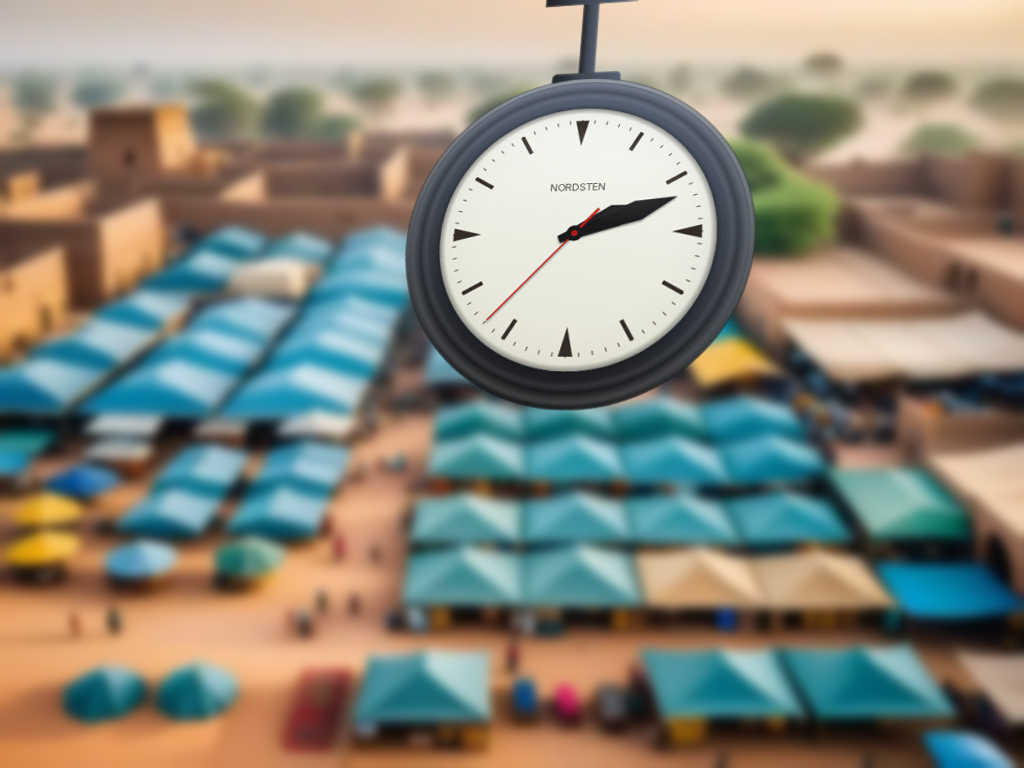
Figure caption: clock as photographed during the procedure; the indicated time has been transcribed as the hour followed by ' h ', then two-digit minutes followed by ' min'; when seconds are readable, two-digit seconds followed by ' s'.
2 h 11 min 37 s
